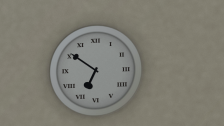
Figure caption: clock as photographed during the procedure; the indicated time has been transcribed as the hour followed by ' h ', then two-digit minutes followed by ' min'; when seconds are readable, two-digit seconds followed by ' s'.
6 h 51 min
